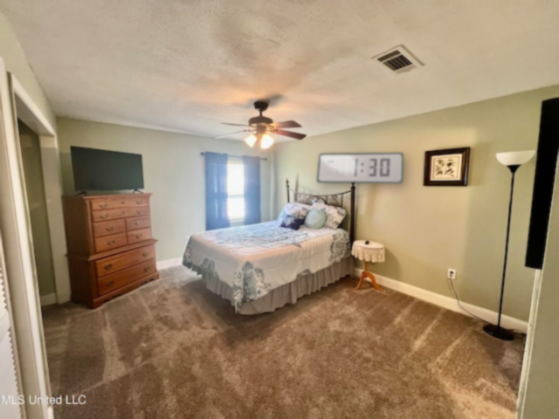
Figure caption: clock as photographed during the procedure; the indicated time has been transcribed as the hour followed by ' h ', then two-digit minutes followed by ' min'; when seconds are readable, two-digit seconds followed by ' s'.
1 h 30 min
